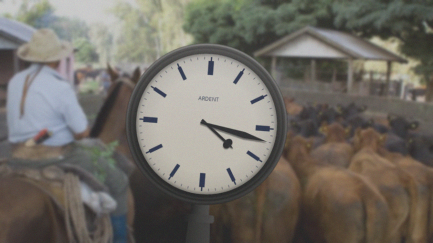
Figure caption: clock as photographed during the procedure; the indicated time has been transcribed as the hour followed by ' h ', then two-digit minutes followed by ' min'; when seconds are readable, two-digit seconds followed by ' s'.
4 h 17 min
